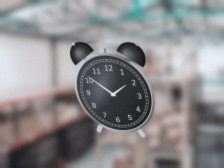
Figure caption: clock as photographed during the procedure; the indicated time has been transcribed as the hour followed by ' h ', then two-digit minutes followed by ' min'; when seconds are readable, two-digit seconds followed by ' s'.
1 h 51 min
